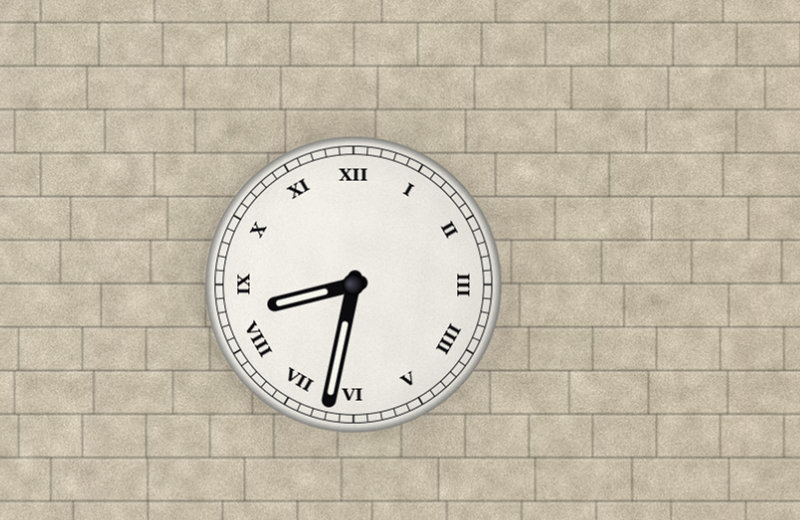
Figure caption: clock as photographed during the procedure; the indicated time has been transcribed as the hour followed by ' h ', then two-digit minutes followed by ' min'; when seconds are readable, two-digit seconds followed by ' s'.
8 h 32 min
